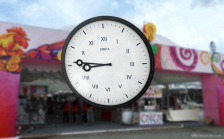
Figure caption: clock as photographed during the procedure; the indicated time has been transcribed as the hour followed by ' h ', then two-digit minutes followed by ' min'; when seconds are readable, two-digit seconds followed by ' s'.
8 h 46 min
